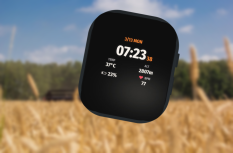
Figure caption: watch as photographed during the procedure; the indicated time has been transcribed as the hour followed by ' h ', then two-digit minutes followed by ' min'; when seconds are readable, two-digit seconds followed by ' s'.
7 h 23 min
